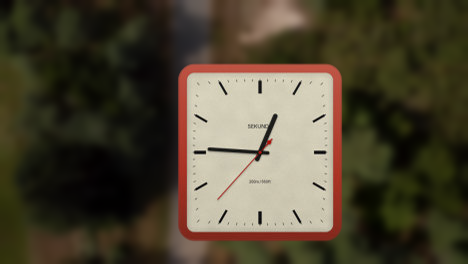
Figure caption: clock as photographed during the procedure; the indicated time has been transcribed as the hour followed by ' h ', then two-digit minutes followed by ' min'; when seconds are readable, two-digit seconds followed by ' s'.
12 h 45 min 37 s
